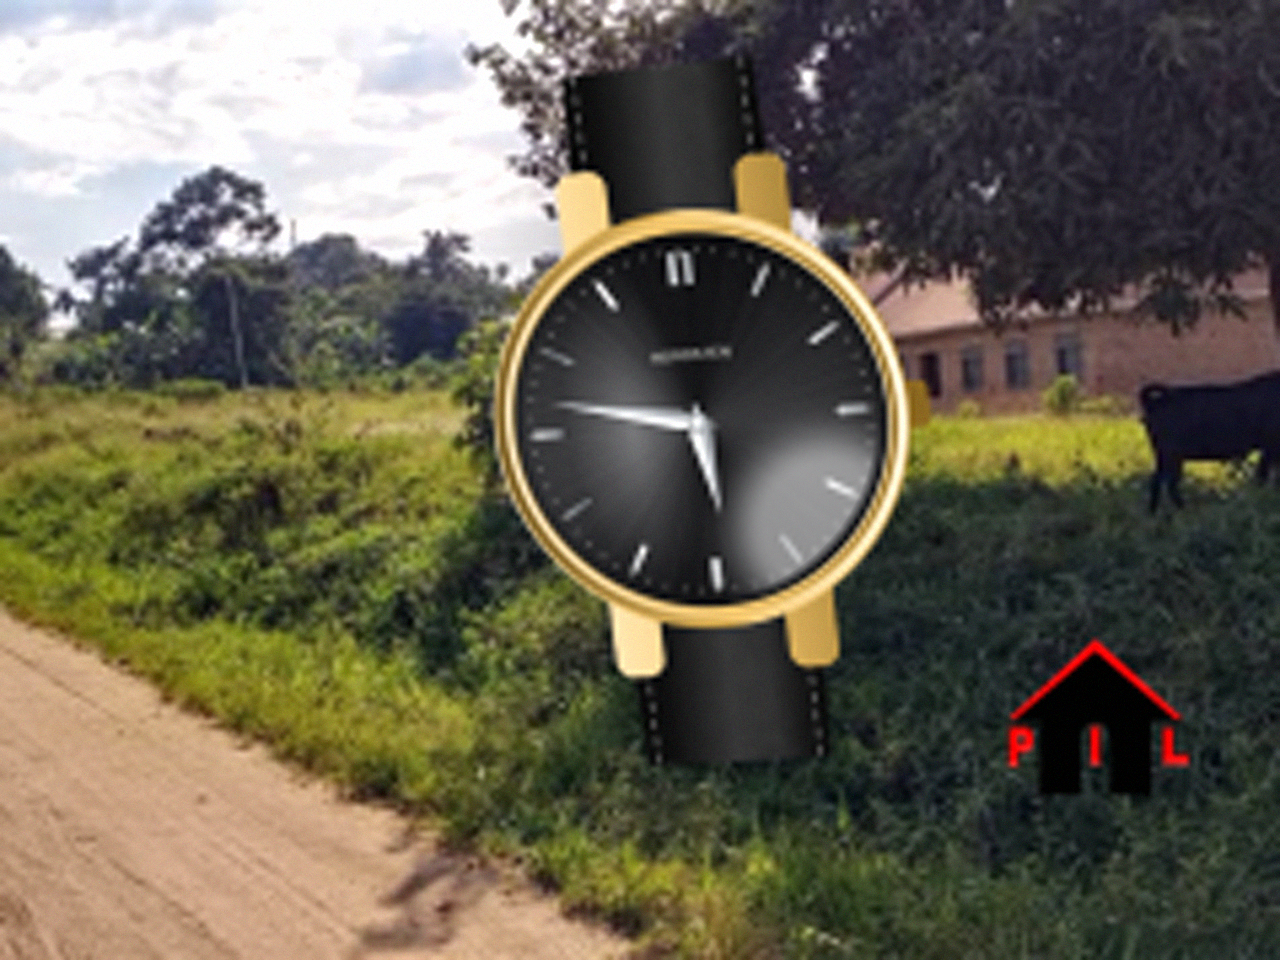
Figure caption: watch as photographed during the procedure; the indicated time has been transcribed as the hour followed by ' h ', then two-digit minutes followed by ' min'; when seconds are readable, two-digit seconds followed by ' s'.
5 h 47 min
